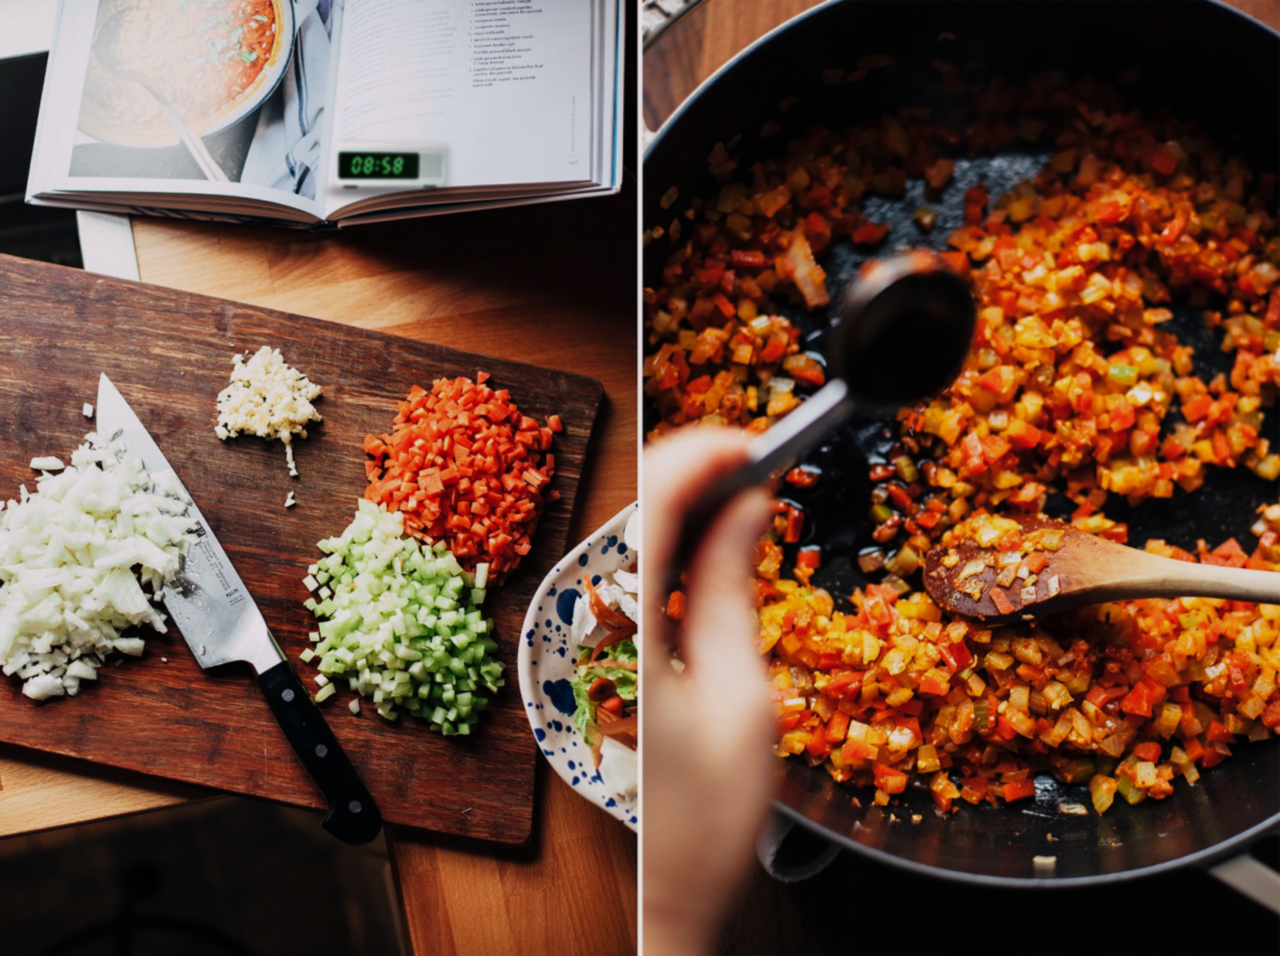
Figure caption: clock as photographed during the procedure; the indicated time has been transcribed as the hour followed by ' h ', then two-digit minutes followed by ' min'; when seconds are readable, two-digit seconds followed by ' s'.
8 h 58 min
